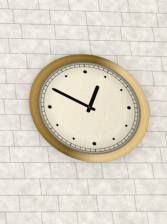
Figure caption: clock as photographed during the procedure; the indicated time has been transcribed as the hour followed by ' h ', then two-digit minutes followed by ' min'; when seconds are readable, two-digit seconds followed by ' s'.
12 h 50 min
